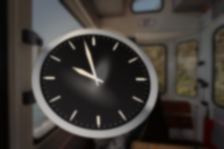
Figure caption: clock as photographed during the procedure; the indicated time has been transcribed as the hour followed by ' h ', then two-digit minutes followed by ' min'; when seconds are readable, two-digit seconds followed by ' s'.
9 h 58 min
